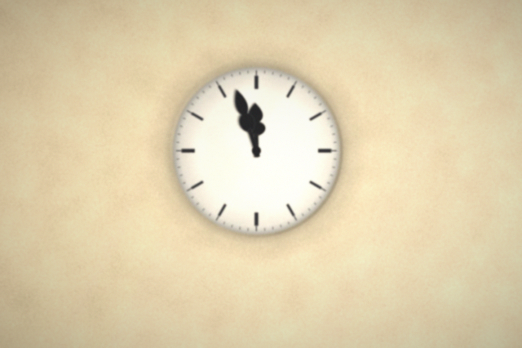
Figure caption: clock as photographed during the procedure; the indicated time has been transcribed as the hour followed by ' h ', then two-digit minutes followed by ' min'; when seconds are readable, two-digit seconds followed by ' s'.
11 h 57 min
